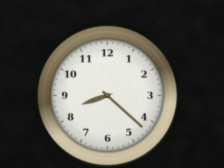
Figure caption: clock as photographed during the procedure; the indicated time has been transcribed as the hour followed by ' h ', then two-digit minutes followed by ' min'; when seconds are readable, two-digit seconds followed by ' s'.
8 h 22 min
